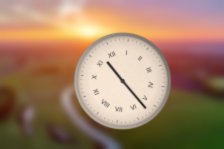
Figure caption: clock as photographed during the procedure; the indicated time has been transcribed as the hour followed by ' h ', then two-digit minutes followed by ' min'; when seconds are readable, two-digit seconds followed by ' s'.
11 h 27 min
